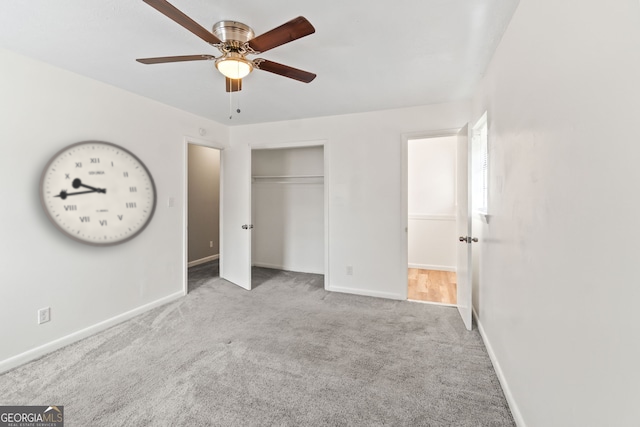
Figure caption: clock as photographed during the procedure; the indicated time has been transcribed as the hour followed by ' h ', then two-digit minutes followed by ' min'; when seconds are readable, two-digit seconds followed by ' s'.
9 h 44 min
